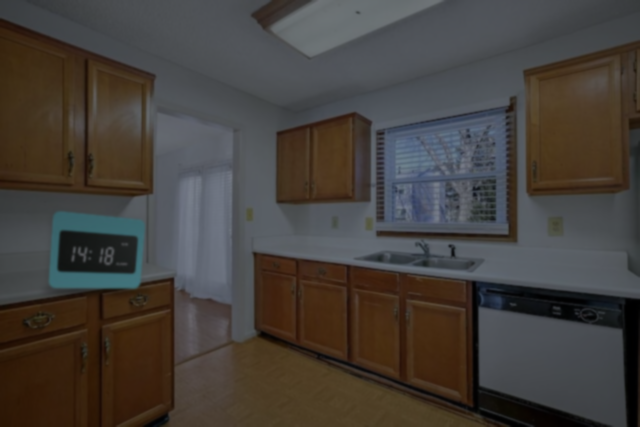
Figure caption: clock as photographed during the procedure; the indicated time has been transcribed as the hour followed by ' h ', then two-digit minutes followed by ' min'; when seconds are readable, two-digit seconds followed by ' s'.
14 h 18 min
